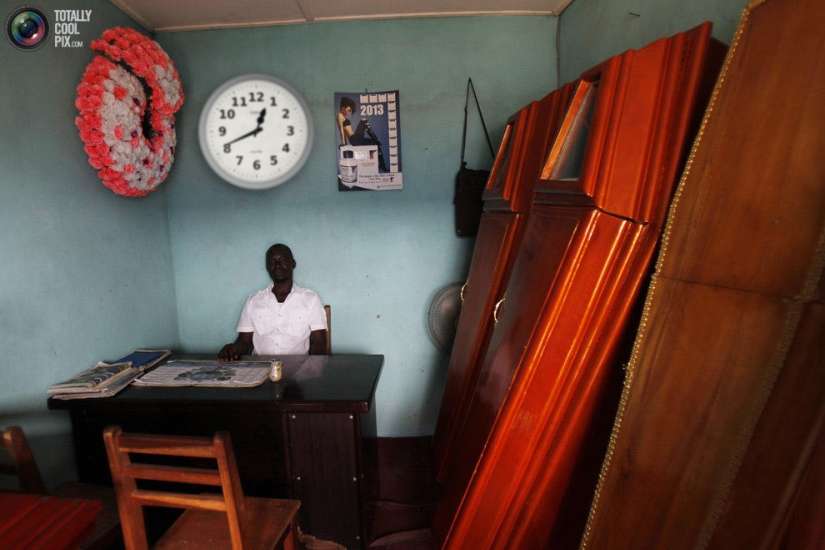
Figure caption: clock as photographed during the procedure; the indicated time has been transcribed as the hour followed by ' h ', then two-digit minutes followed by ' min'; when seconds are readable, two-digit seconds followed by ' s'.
12 h 41 min
